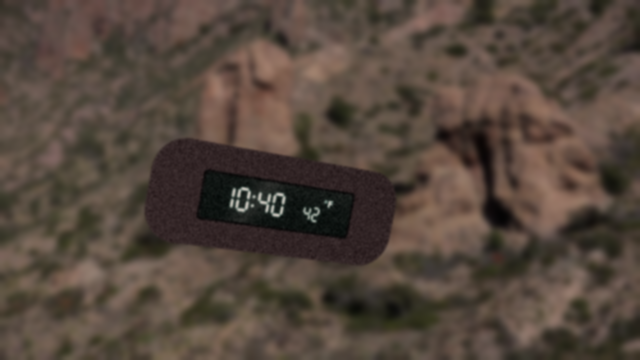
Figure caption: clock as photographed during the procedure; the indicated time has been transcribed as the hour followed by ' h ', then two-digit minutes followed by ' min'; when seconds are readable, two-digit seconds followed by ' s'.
10 h 40 min
